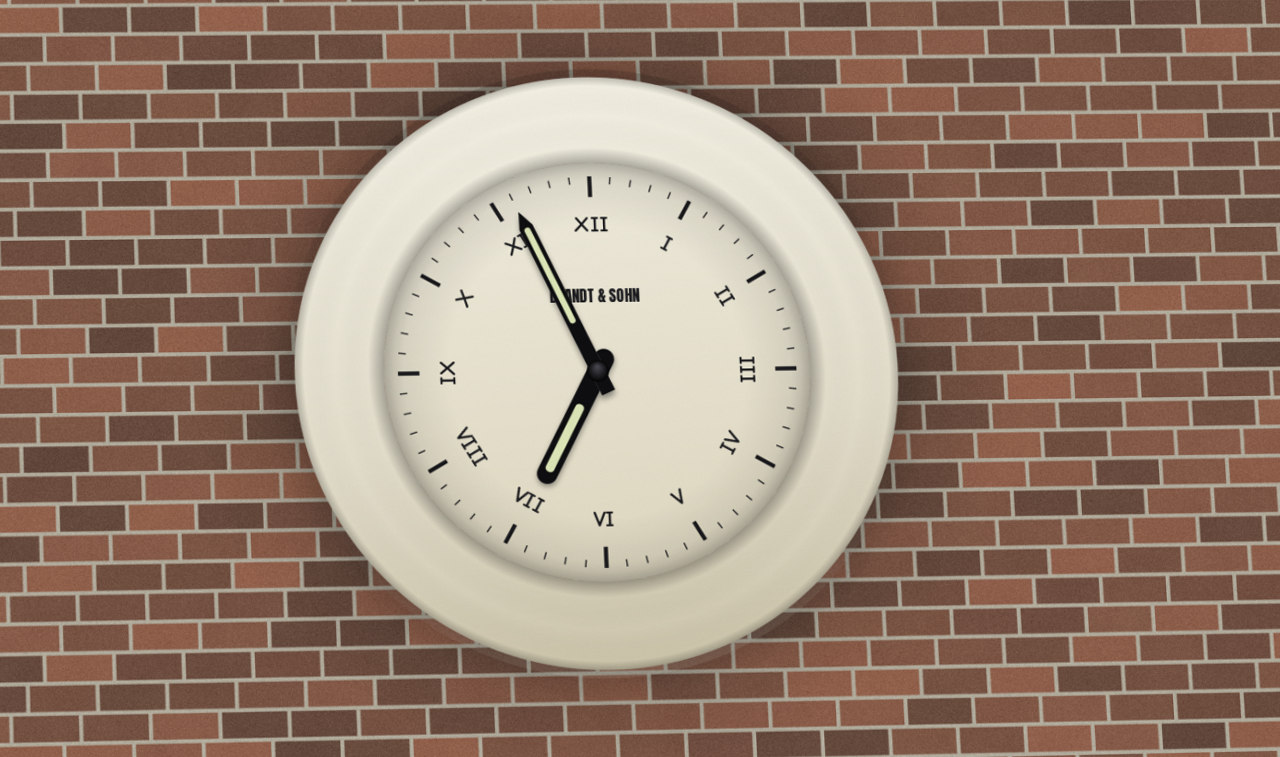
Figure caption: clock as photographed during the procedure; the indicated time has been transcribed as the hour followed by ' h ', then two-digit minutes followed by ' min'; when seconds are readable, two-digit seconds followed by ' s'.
6 h 56 min
